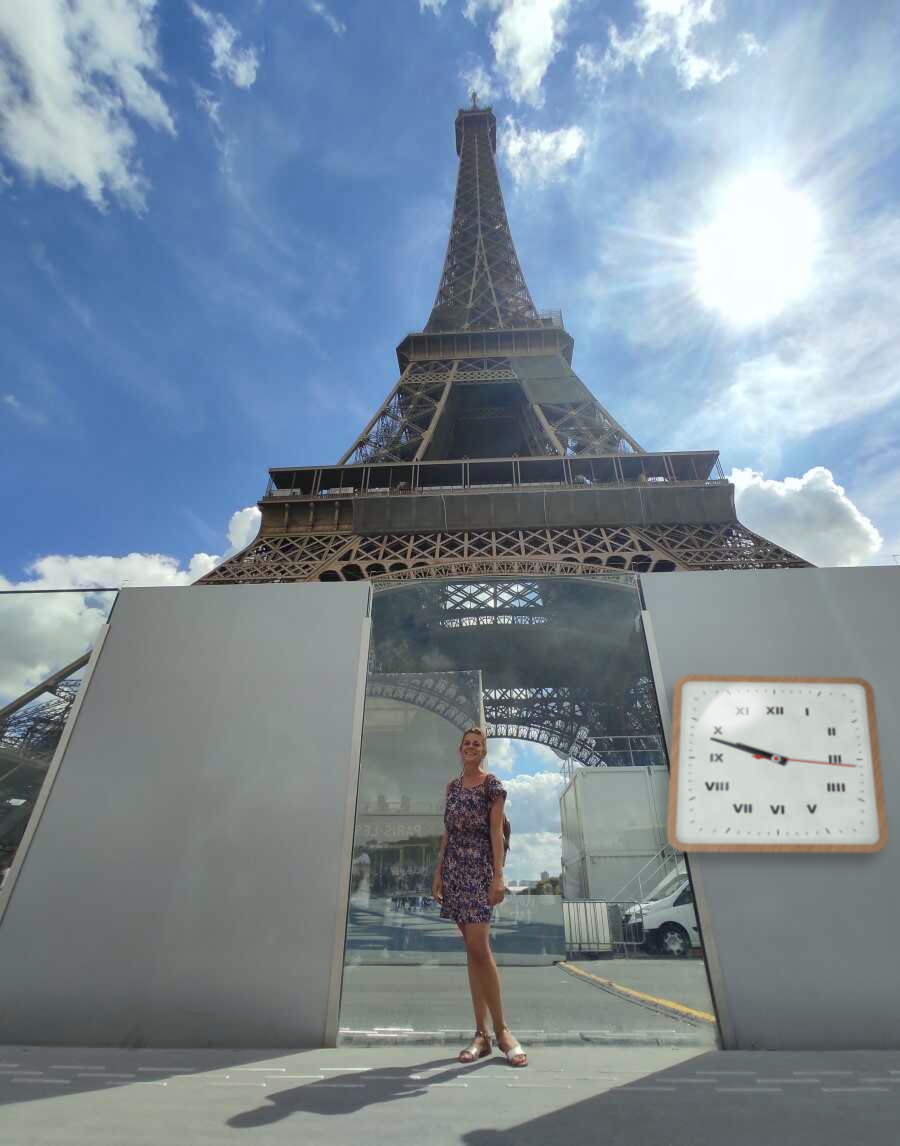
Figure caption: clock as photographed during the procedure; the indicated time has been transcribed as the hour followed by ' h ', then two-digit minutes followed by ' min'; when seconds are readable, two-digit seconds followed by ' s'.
9 h 48 min 16 s
